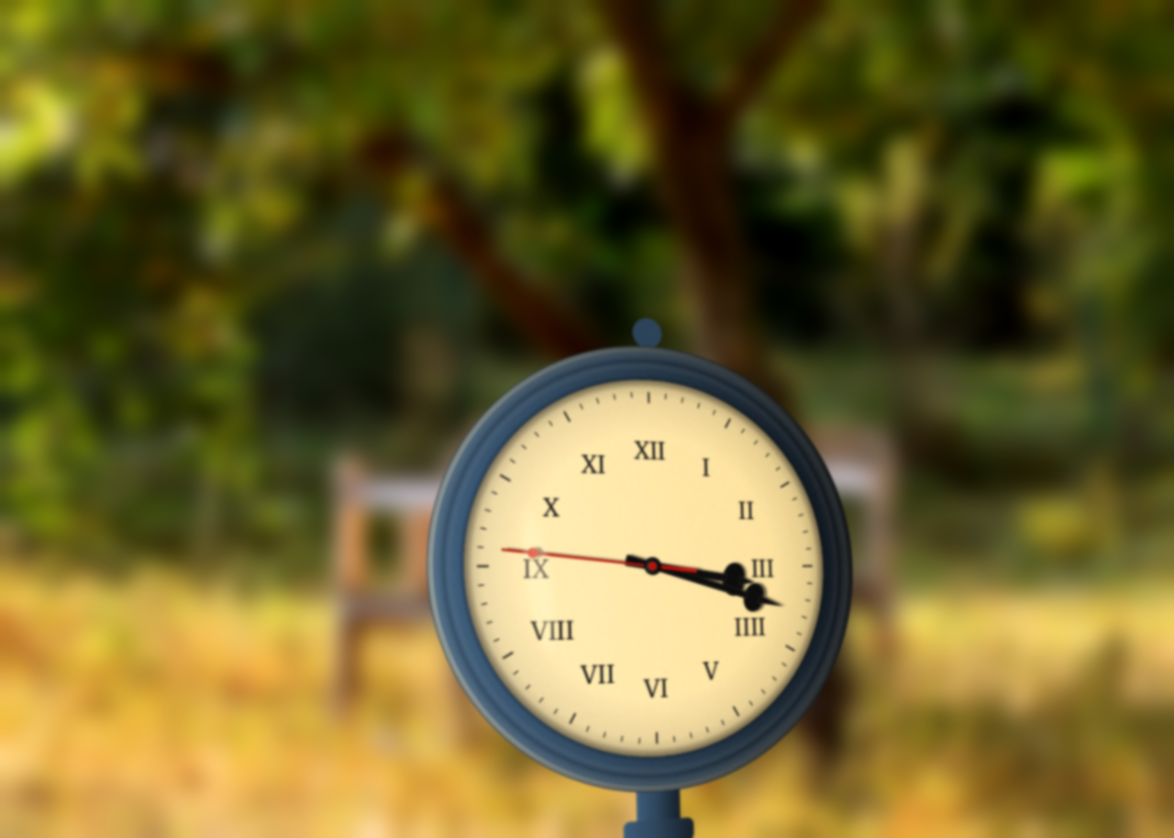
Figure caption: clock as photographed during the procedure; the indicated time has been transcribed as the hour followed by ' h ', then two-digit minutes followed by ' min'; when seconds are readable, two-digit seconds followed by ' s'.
3 h 17 min 46 s
